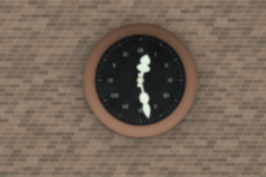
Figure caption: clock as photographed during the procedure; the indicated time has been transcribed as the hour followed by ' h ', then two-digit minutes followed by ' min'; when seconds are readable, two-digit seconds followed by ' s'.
12 h 28 min
